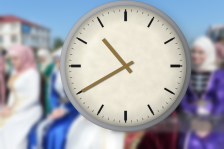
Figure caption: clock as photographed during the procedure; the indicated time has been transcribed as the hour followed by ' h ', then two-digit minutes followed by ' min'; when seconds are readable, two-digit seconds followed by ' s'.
10 h 40 min
